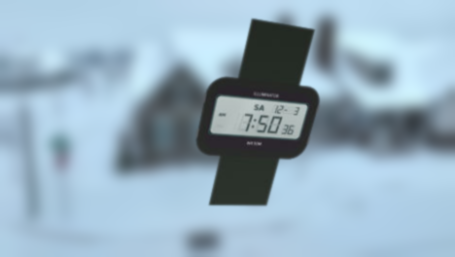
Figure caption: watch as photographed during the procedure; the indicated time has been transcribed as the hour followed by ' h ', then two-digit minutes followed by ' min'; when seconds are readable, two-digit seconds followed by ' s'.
7 h 50 min
